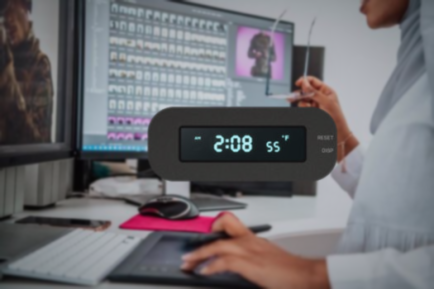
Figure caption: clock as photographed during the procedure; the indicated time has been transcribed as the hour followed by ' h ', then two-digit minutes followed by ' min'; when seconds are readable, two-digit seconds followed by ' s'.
2 h 08 min
